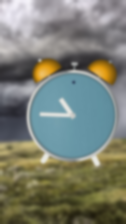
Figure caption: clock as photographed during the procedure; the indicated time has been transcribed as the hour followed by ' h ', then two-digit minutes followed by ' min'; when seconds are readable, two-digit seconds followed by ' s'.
10 h 45 min
